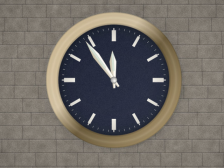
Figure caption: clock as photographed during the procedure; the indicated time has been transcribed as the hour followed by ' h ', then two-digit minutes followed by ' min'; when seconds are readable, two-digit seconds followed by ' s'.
11 h 54 min
